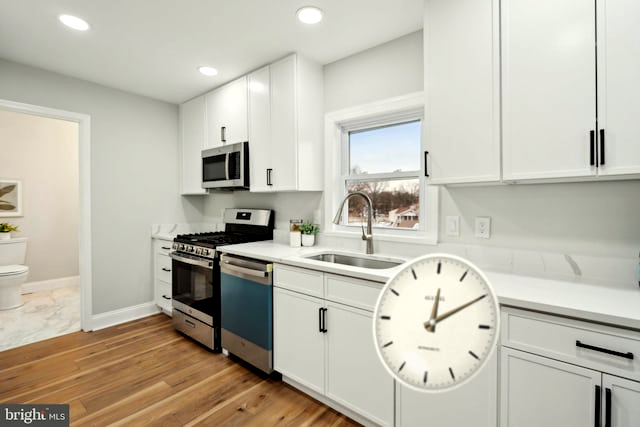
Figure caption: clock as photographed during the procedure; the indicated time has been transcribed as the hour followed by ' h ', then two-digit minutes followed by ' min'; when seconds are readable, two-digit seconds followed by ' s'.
12 h 10 min
